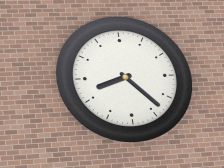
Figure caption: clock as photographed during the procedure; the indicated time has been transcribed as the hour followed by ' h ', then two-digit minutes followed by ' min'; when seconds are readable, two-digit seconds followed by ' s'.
8 h 23 min
